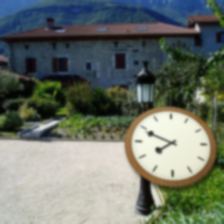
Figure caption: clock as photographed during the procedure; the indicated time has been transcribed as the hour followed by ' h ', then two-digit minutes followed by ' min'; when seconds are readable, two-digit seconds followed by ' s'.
7 h 49 min
